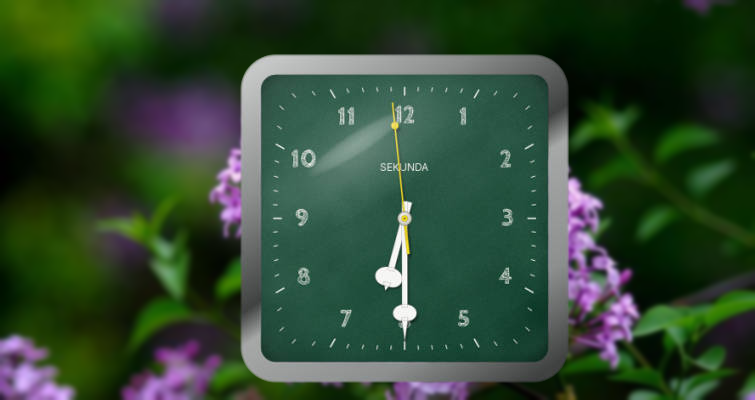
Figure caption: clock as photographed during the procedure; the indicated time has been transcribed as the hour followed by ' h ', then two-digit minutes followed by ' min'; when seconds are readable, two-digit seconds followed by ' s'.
6 h 29 min 59 s
